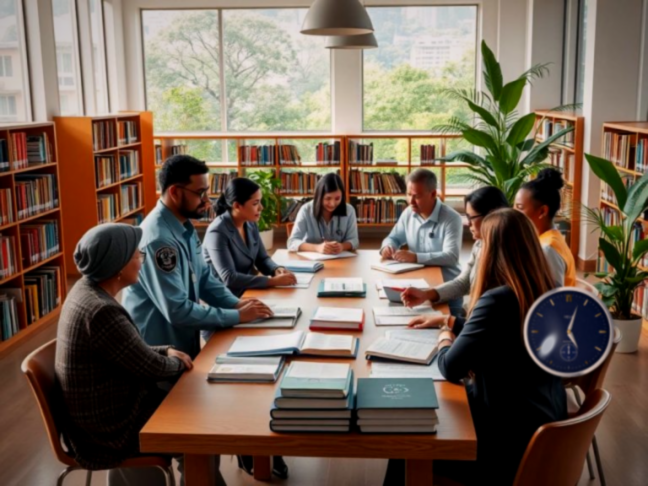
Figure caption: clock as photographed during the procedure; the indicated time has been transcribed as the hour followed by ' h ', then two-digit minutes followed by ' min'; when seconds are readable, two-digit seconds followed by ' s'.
5 h 03 min
